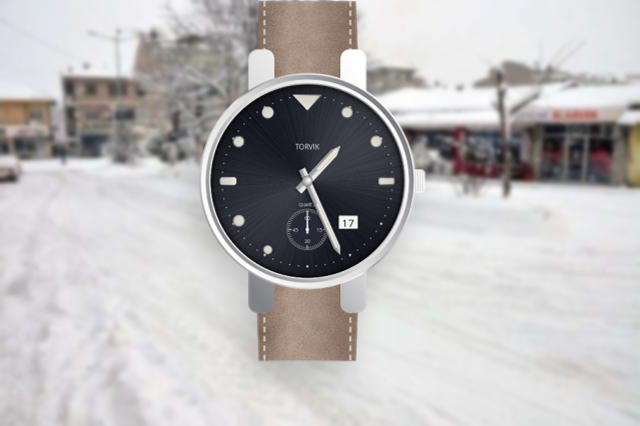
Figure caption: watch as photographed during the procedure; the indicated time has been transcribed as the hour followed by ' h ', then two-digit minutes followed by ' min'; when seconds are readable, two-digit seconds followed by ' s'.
1 h 26 min
